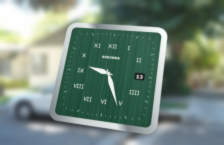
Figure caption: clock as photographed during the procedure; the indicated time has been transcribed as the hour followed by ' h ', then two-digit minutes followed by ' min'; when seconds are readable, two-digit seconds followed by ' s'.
9 h 26 min
